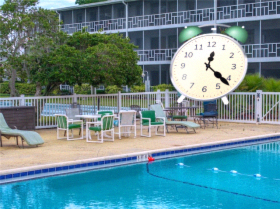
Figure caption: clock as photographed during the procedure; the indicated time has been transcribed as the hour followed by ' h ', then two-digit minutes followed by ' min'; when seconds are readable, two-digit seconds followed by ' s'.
12 h 22 min
